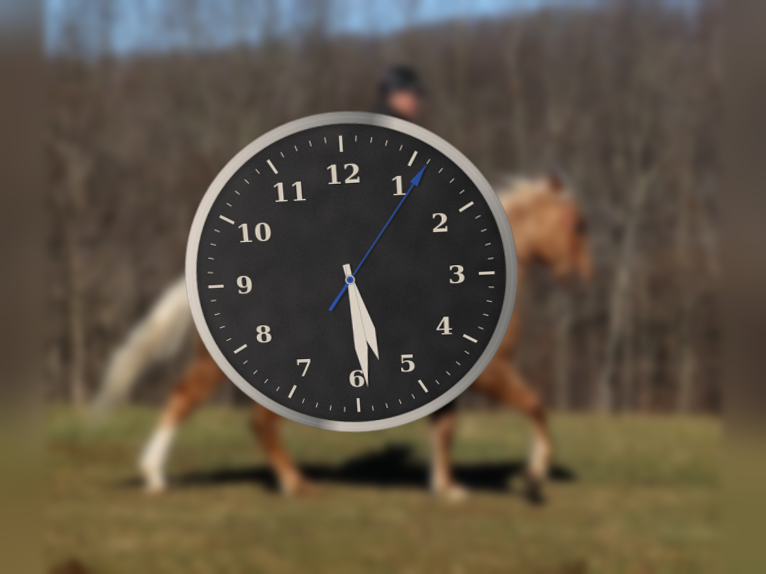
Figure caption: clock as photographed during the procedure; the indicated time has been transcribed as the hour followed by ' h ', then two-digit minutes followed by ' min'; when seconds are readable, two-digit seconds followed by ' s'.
5 h 29 min 06 s
